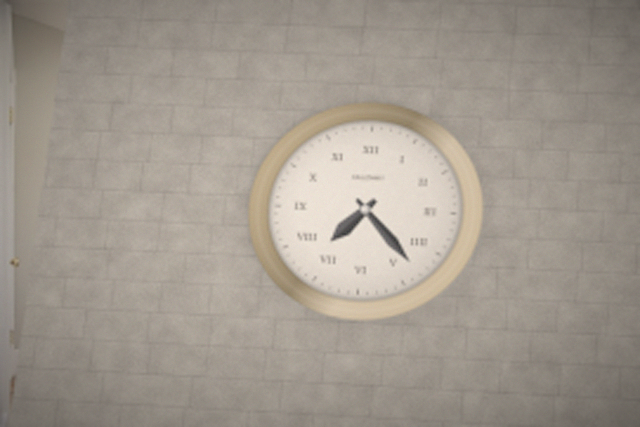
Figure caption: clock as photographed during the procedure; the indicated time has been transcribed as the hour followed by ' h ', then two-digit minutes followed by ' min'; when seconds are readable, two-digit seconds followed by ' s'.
7 h 23 min
